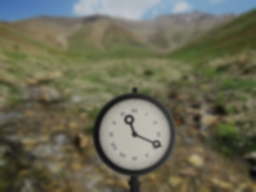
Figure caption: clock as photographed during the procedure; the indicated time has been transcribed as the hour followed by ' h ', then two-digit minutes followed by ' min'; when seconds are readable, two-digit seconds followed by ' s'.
11 h 19 min
